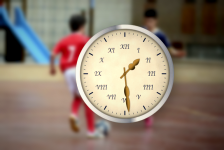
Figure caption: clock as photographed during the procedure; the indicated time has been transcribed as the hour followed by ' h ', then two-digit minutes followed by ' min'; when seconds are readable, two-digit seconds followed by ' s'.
1 h 29 min
